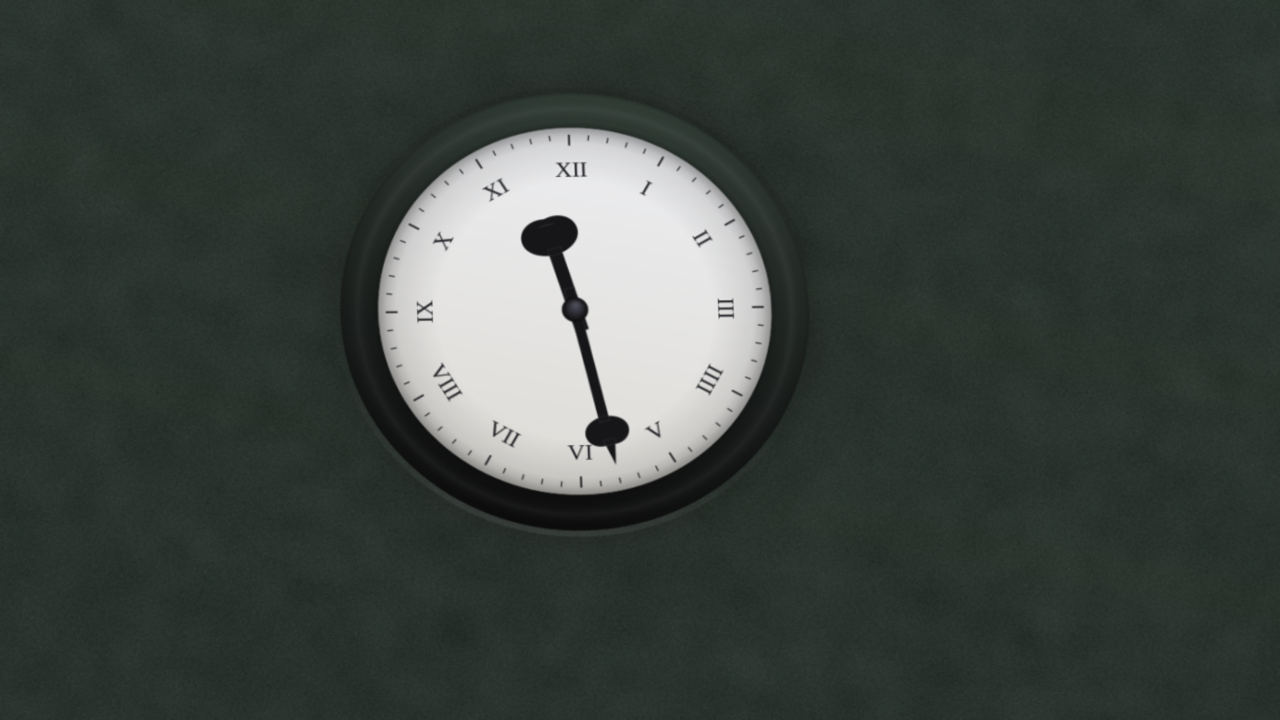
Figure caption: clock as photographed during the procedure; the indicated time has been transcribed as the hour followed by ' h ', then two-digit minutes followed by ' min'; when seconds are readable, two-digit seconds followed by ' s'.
11 h 28 min
